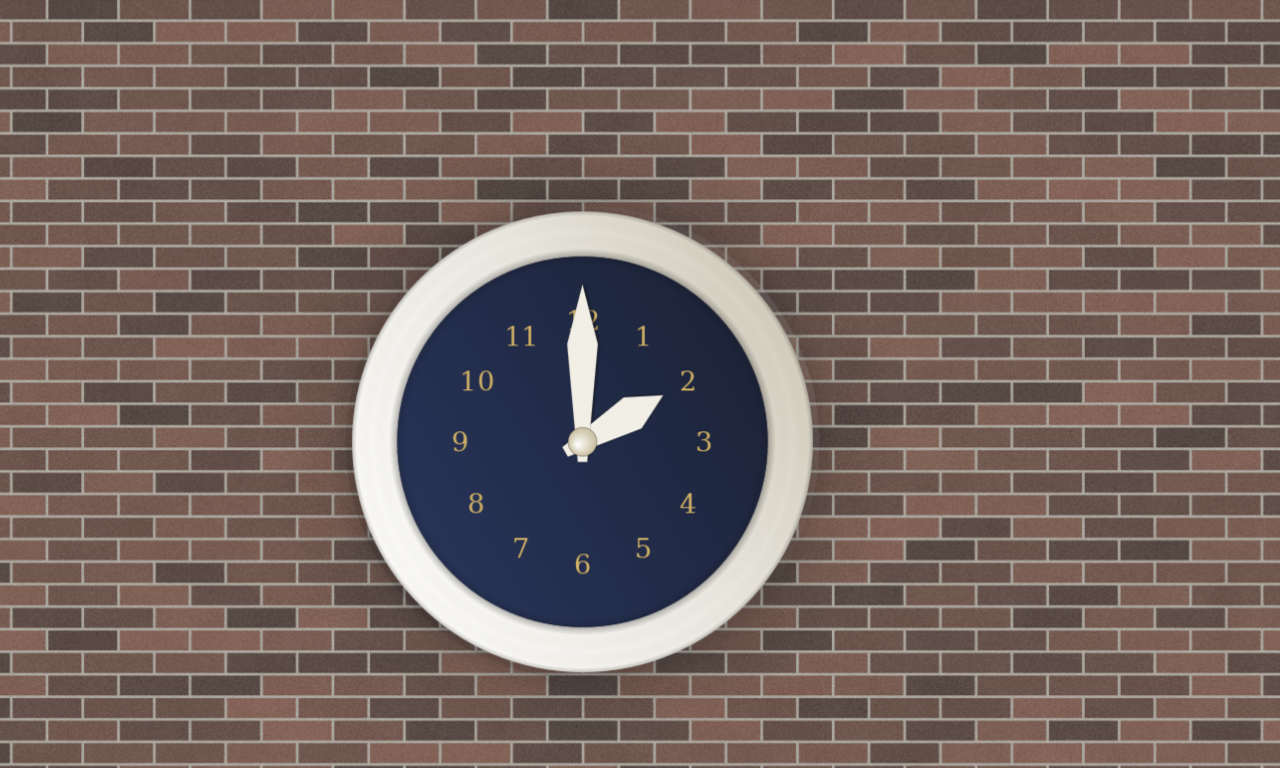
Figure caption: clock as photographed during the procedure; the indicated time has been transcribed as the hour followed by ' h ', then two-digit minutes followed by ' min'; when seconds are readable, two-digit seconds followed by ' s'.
2 h 00 min
